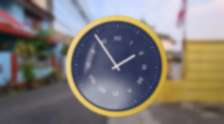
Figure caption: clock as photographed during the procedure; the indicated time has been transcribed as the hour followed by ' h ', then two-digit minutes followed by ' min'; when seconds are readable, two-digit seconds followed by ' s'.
1 h 54 min
